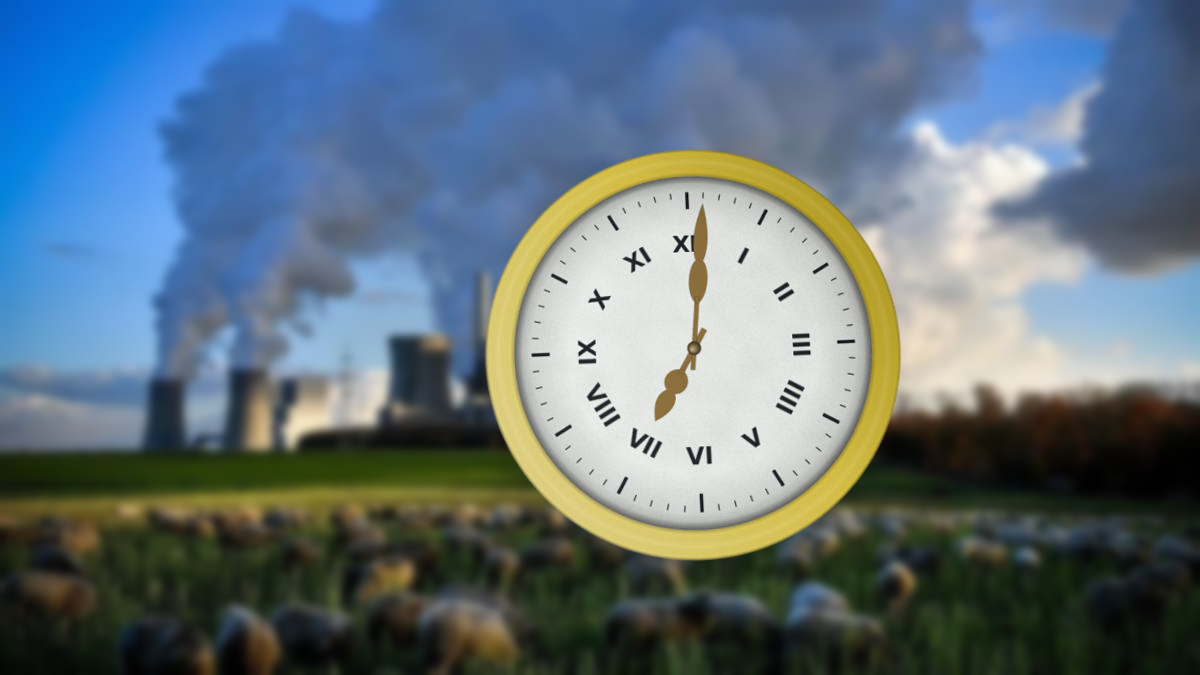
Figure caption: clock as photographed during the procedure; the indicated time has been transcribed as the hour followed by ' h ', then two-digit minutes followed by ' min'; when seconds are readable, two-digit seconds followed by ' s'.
7 h 01 min
